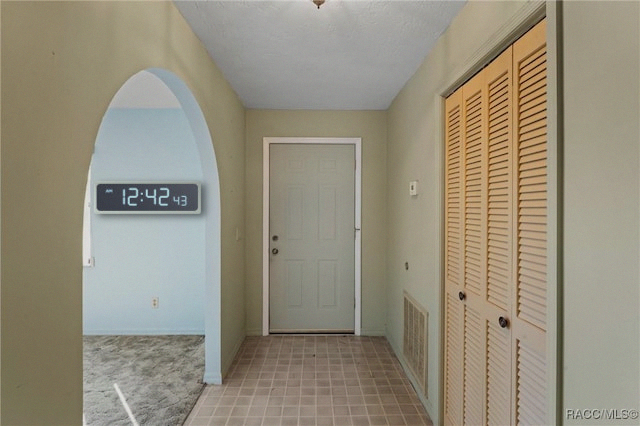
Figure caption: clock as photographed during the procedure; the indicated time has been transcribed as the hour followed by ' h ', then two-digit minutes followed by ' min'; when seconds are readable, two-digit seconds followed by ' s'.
12 h 42 min 43 s
